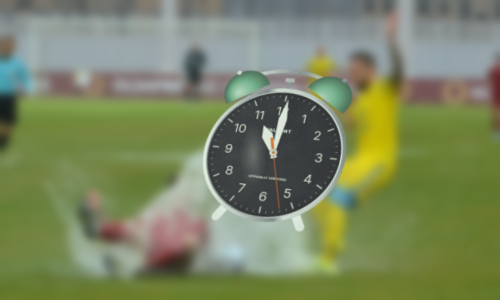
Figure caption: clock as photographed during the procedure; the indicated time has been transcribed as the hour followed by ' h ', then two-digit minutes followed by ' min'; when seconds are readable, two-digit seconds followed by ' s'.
11 h 00 min 27 s
